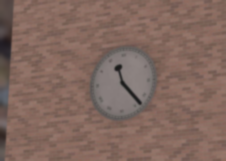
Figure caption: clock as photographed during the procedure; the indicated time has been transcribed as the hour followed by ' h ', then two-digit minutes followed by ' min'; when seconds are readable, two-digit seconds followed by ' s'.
11 h 23 min
